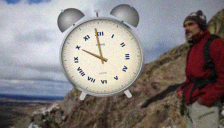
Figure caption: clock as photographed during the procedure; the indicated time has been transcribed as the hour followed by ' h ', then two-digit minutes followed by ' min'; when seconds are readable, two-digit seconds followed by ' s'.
9 h 59 min
